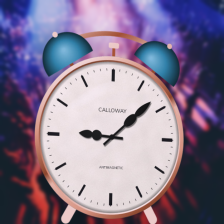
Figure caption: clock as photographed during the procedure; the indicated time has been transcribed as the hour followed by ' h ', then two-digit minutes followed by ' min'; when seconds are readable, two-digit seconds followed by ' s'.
9 h 08 min
